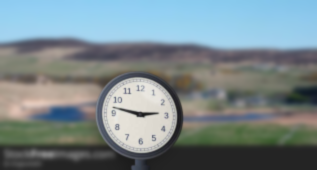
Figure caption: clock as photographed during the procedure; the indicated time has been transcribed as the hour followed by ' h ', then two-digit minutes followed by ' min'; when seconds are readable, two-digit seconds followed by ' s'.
2 h 47 min
